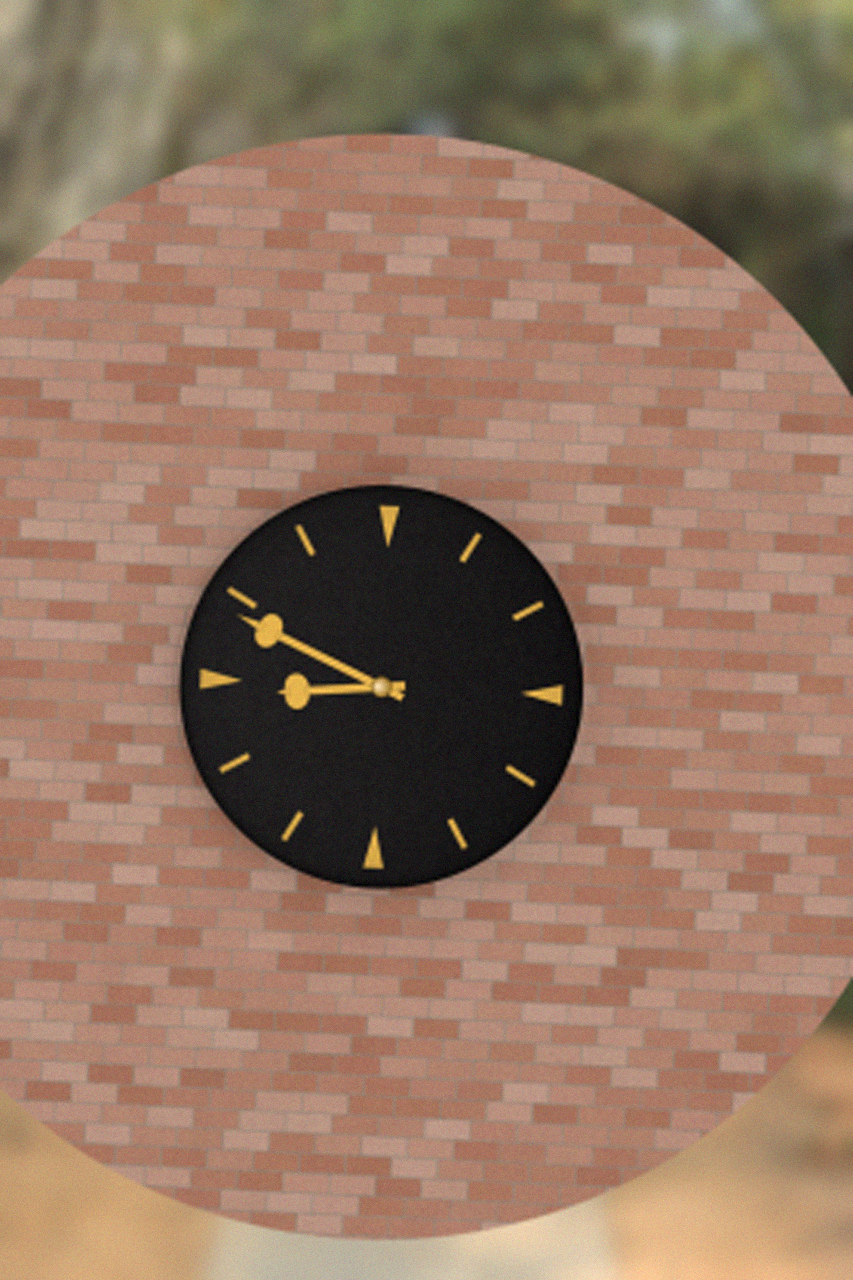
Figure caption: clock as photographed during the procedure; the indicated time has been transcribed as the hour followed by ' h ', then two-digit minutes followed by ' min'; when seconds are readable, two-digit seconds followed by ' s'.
8 h 49 min
